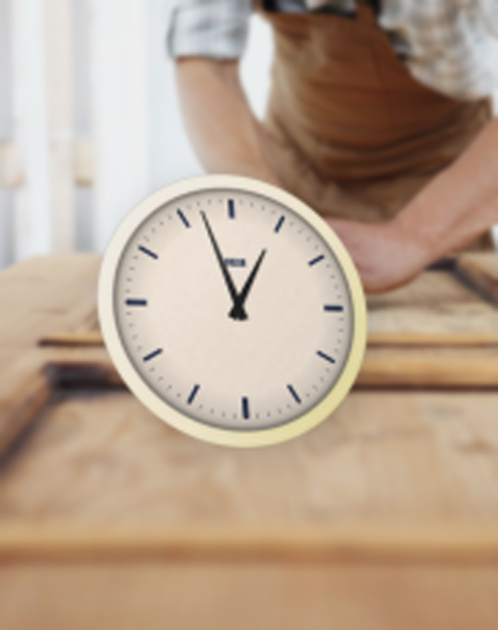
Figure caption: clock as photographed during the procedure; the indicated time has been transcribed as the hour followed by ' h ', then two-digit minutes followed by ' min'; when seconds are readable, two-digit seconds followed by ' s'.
12 h 57 min
